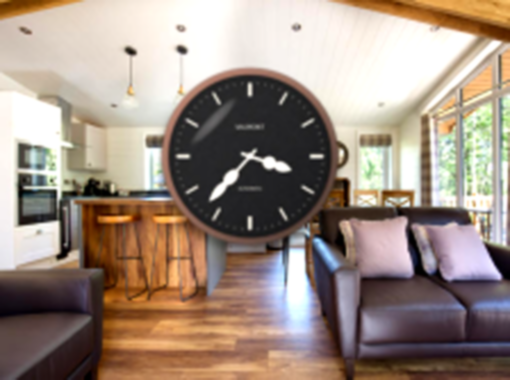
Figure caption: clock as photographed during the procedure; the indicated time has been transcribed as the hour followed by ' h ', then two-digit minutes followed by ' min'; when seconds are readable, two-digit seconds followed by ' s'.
3 h 37 min
